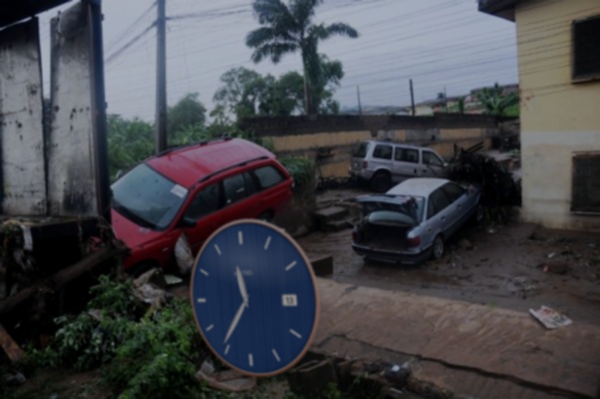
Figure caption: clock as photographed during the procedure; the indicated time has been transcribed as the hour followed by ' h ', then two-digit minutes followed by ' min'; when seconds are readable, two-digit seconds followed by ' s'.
11 h 36 min
